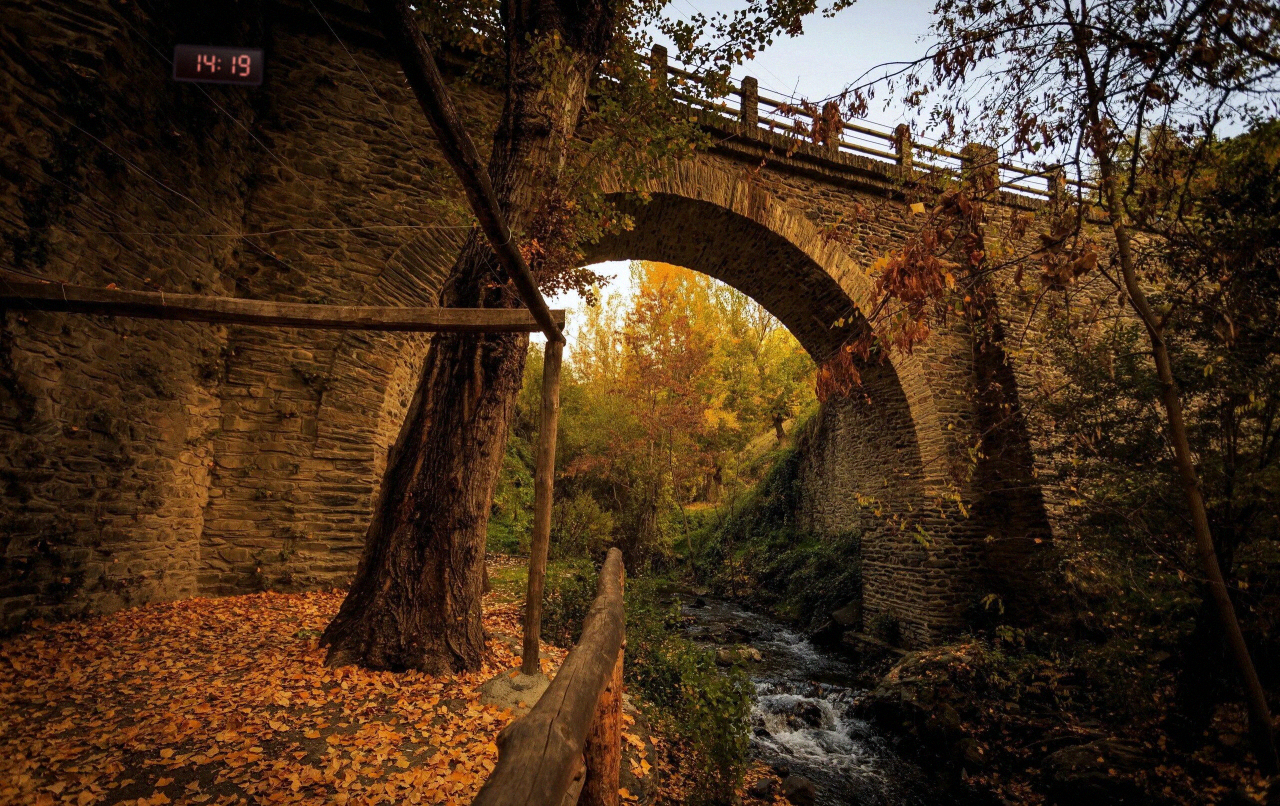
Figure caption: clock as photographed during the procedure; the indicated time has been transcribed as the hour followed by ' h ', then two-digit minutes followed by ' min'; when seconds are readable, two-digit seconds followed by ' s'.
14 h 19 min
